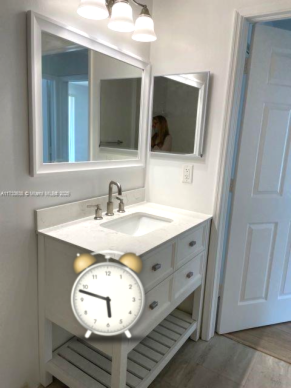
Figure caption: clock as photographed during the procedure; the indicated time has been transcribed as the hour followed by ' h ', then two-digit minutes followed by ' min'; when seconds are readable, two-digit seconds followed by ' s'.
5 h 48 min
